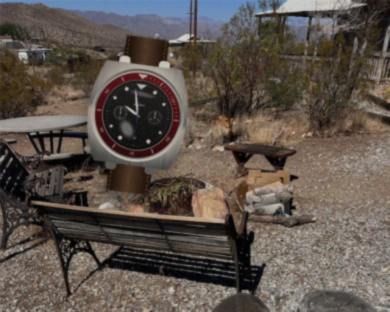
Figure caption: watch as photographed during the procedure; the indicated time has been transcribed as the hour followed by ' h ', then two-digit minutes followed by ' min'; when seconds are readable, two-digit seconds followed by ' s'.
9 h 58 min
